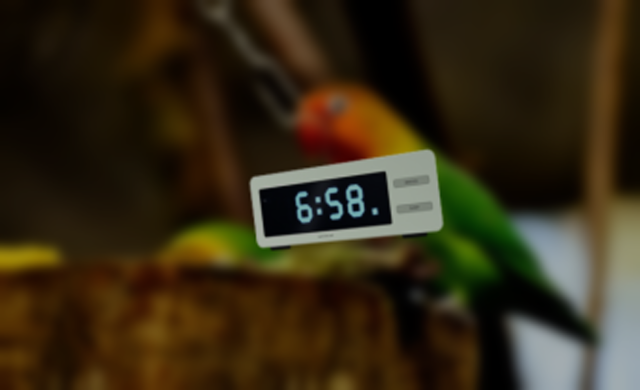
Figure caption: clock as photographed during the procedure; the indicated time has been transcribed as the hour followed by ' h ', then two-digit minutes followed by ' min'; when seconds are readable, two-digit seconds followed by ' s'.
6 h 58 min
